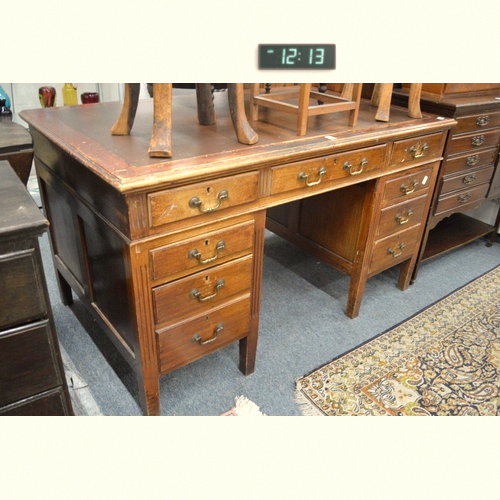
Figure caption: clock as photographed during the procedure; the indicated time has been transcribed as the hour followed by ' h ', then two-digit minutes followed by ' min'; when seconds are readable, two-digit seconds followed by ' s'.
12 h 13 min
